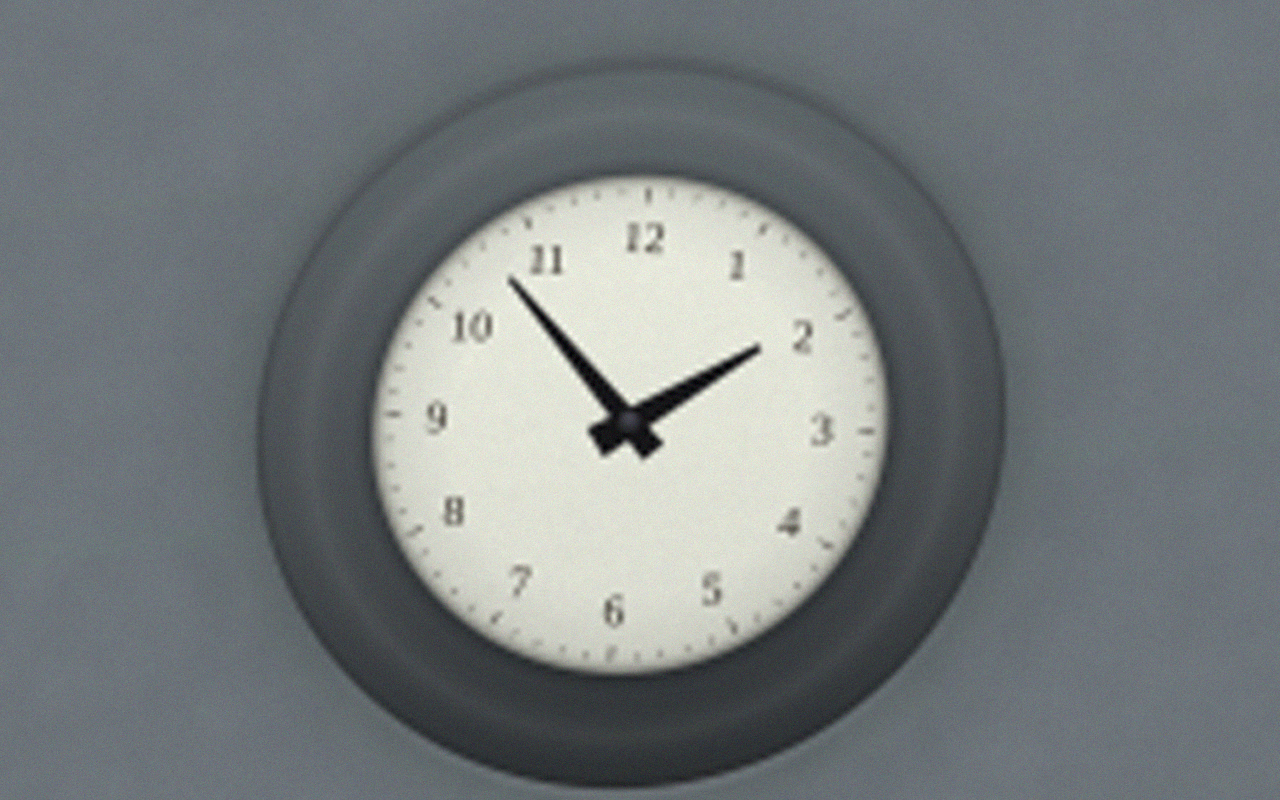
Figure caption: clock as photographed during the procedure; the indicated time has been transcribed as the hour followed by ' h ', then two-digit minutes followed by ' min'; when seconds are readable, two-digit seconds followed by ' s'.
1 h 53 min
